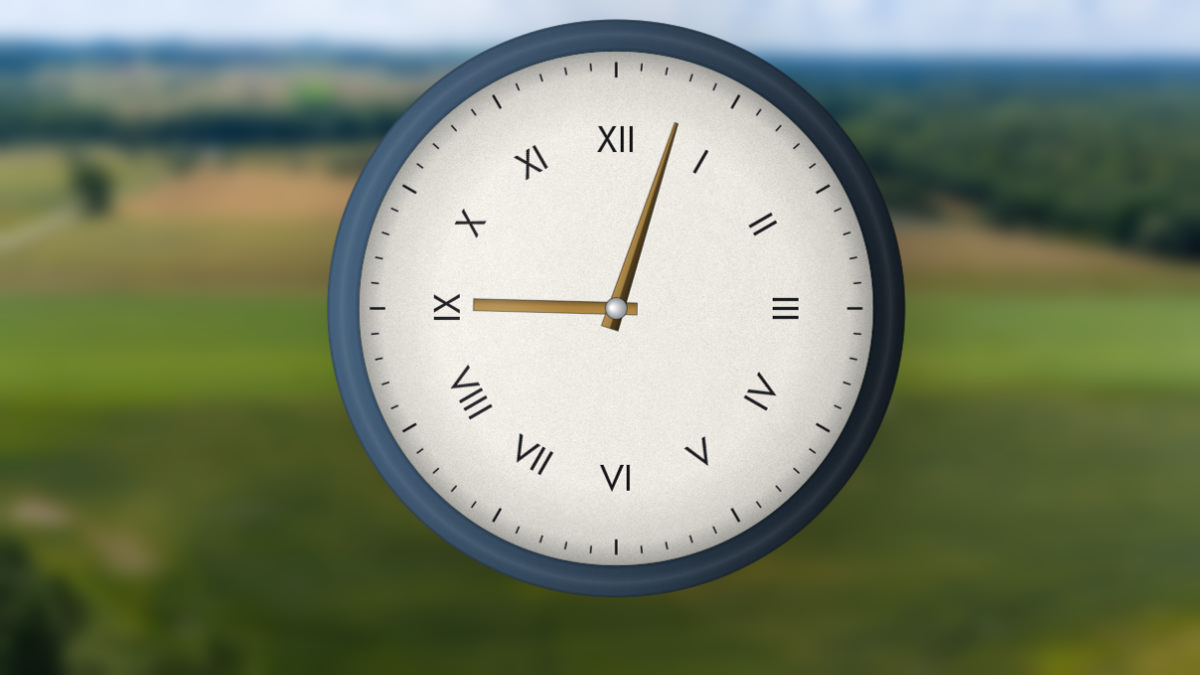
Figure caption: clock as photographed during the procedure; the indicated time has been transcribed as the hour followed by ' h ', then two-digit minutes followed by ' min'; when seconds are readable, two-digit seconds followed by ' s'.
9 h 03 min
